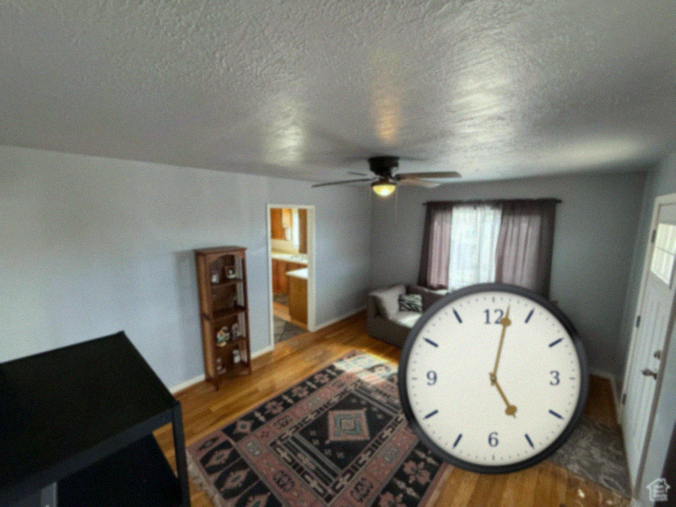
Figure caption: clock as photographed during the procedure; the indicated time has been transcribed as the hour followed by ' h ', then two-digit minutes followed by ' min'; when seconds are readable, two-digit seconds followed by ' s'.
5 h 02 min
